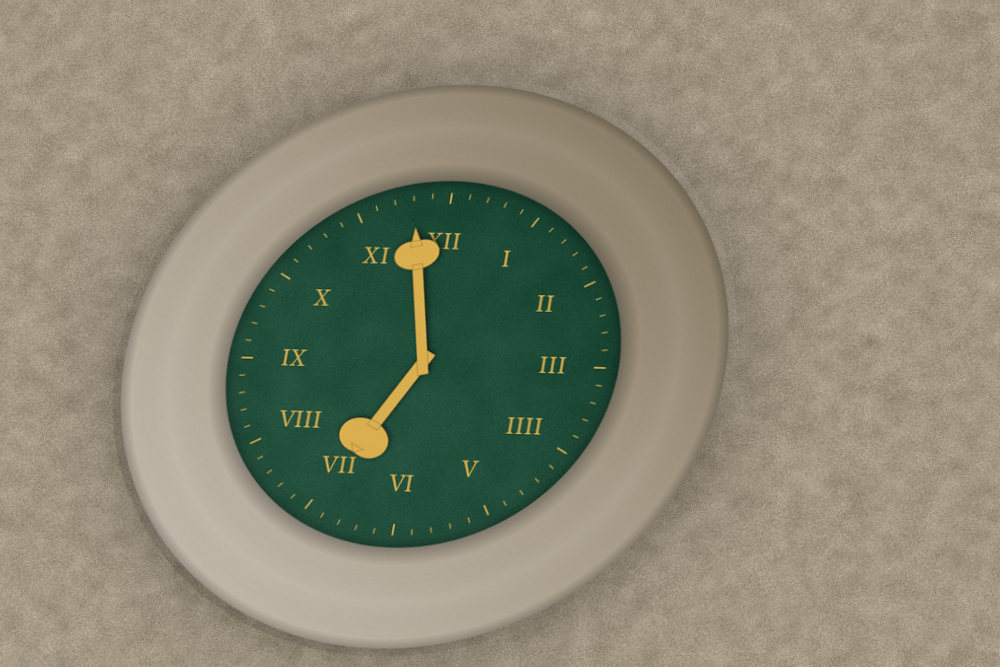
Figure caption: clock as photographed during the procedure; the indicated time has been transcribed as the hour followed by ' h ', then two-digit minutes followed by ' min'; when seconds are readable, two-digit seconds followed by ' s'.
6 h 58 min
